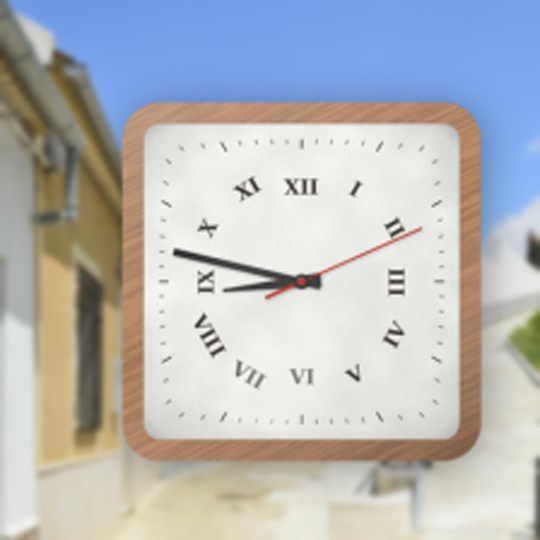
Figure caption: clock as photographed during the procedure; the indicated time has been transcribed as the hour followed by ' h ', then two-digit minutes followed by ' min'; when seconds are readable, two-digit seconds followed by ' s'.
8 h 47 min 11 s
